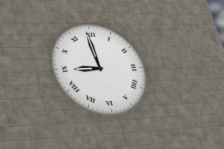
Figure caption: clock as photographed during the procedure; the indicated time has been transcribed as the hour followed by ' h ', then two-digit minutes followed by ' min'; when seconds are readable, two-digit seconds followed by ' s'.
8 h 59 min
